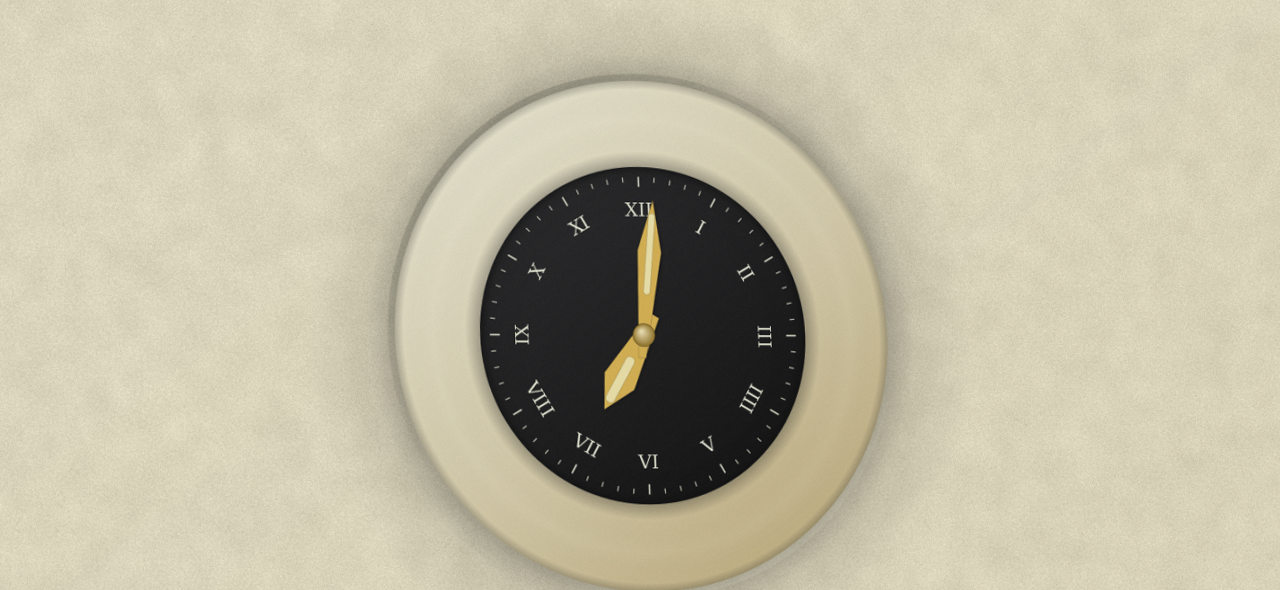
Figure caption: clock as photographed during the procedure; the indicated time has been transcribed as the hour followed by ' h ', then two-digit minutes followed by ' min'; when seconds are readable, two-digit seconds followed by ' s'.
7 h 01 min
